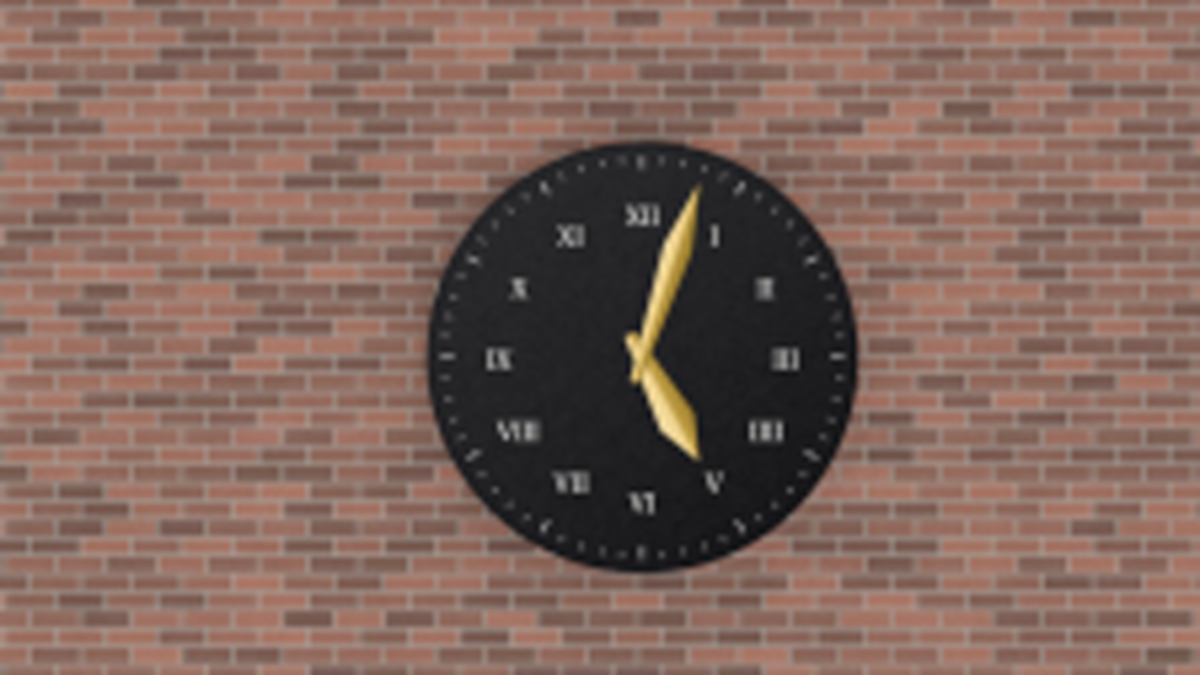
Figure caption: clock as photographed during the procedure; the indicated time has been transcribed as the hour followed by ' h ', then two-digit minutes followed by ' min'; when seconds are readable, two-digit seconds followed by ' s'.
5 h 03 min
